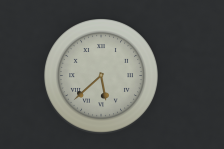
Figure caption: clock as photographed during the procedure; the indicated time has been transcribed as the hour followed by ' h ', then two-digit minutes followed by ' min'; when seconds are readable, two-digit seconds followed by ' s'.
5 h 38 min
